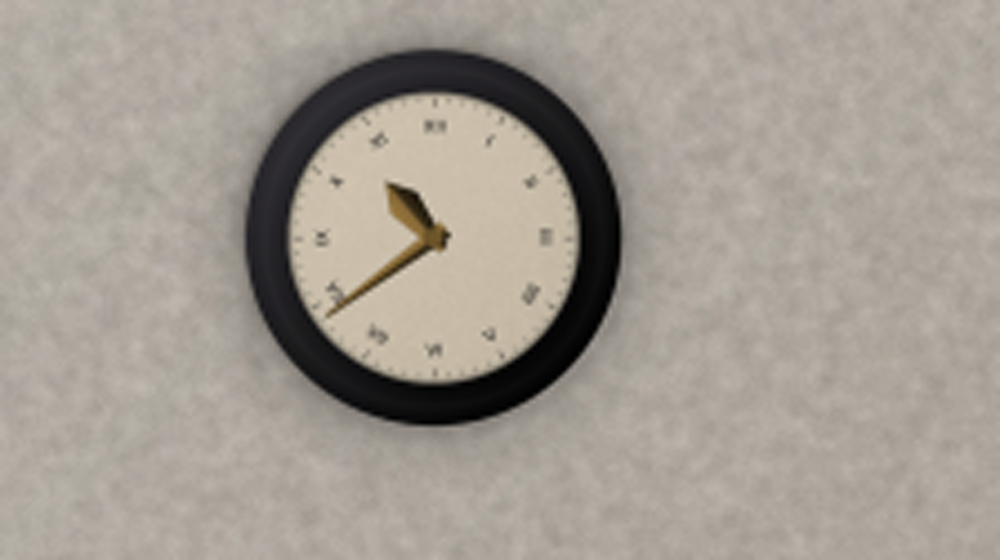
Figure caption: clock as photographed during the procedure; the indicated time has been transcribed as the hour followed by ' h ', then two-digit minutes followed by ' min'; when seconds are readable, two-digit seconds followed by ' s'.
10 h 39 min
